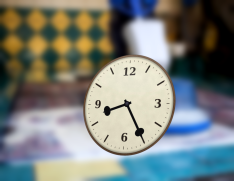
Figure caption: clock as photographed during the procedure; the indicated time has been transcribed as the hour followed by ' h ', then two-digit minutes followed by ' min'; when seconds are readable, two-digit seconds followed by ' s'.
8 h 25 min
